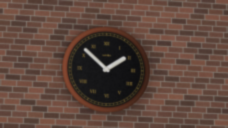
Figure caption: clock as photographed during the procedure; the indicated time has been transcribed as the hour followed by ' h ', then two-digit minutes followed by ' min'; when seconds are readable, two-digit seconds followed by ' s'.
1 h 52 min
